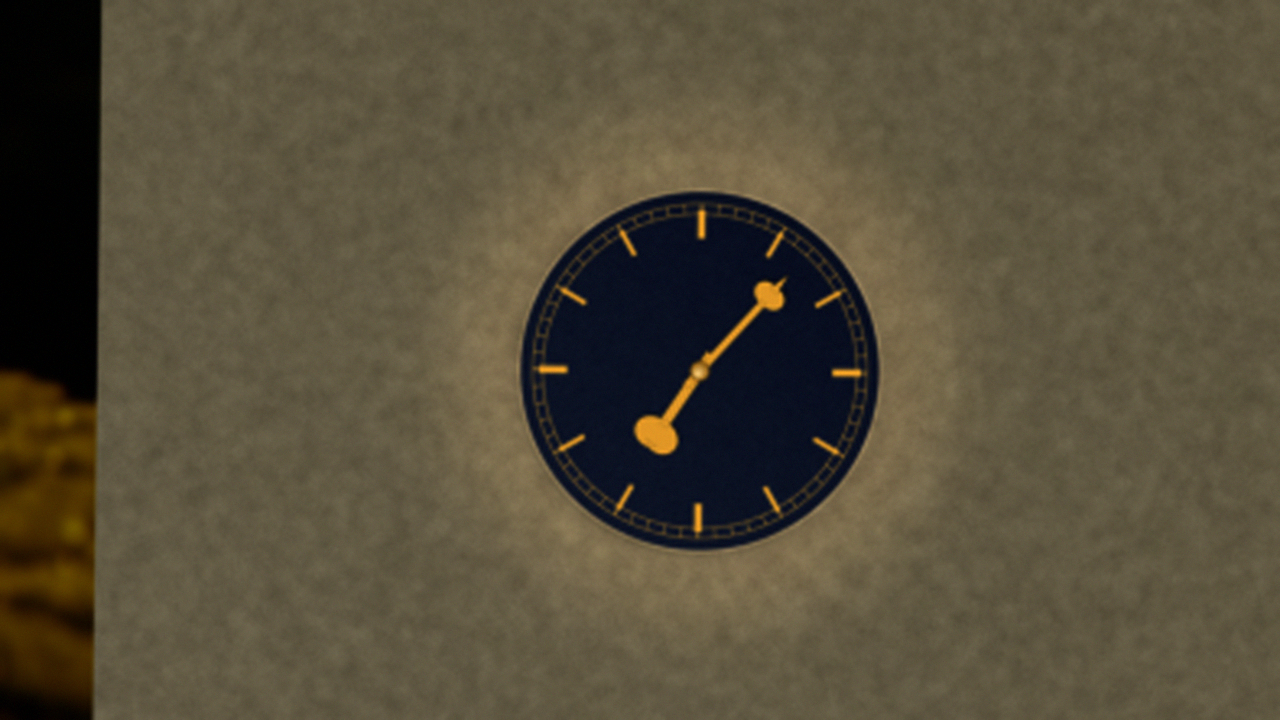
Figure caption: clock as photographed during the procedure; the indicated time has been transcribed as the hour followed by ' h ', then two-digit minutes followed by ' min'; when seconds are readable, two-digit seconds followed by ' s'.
7 h 07 min
